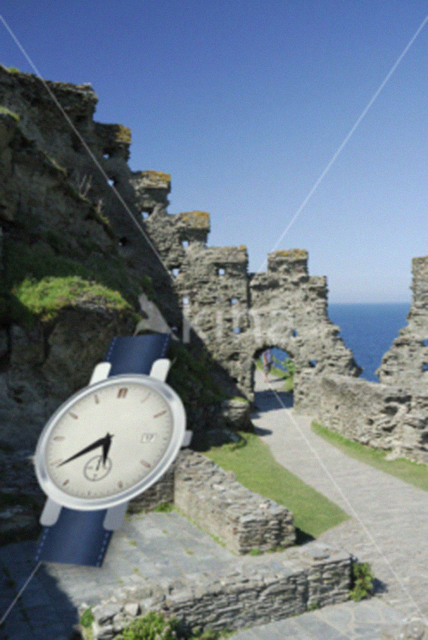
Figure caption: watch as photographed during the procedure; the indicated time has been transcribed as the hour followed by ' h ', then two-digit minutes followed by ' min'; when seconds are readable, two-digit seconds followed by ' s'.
5 h 39 min
